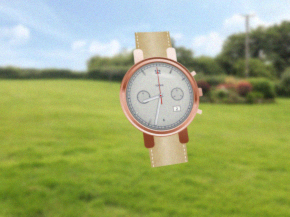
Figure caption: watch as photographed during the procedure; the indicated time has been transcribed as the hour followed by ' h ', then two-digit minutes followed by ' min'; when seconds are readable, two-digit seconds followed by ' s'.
8 h 33 min
